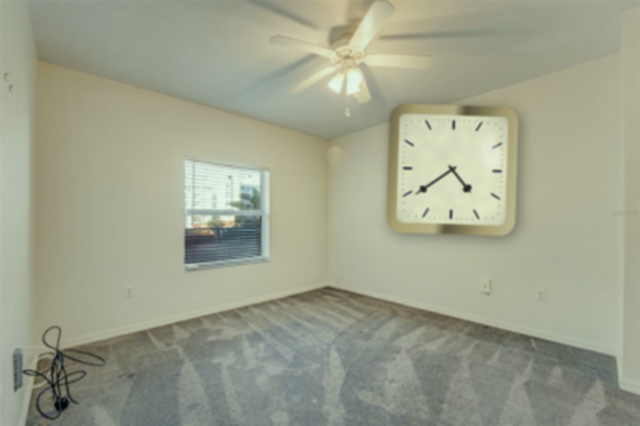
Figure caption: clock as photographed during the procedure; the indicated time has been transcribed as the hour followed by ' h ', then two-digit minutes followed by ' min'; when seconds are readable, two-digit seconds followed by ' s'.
4 h 39 min
